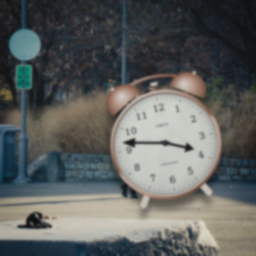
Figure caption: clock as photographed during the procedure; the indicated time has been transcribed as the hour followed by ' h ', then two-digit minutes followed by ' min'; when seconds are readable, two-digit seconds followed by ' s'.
3 h 47 min
